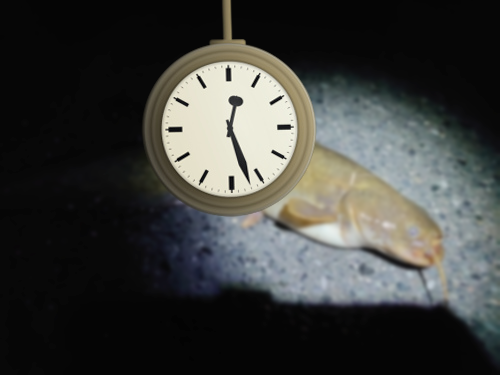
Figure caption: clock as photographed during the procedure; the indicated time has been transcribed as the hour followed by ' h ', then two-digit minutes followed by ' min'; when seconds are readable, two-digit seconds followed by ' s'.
12 h 27 min
